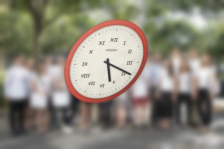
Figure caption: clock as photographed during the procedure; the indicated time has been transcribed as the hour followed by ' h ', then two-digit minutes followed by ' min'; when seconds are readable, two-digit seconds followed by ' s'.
5 h 19 min
